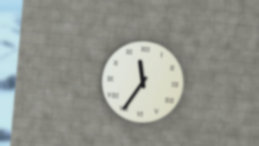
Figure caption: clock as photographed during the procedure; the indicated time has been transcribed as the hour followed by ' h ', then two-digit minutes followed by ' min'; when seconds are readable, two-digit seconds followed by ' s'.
11 h 35 min
